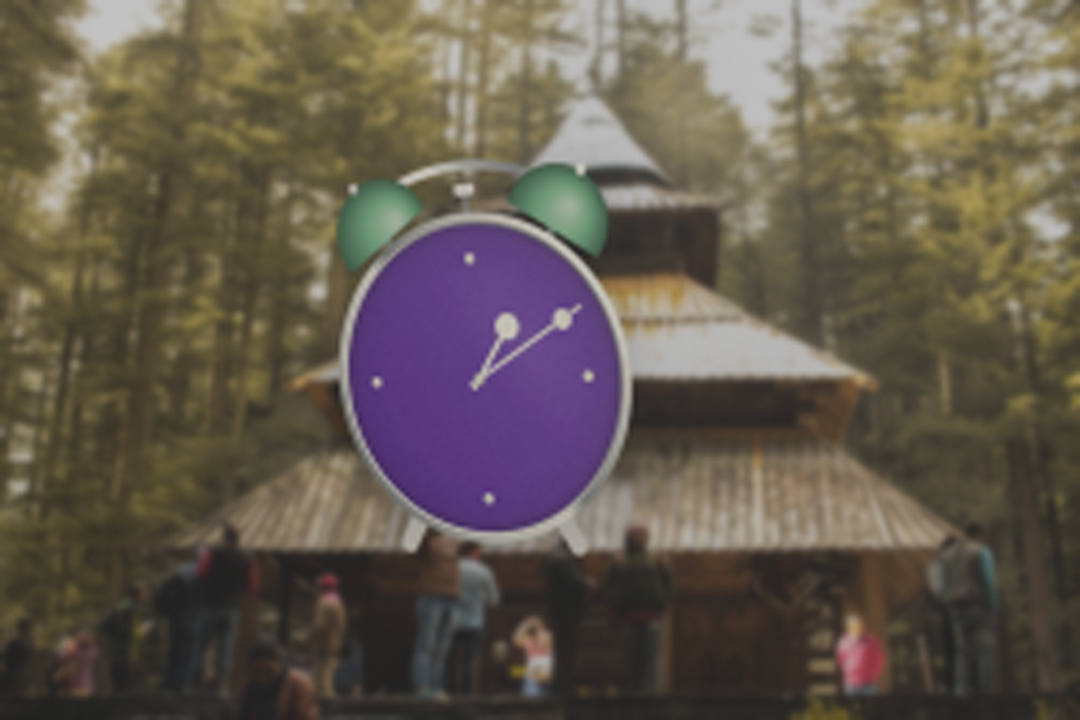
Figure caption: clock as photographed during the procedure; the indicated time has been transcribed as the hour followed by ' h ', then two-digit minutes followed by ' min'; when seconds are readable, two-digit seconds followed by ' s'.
1 h 10 min
